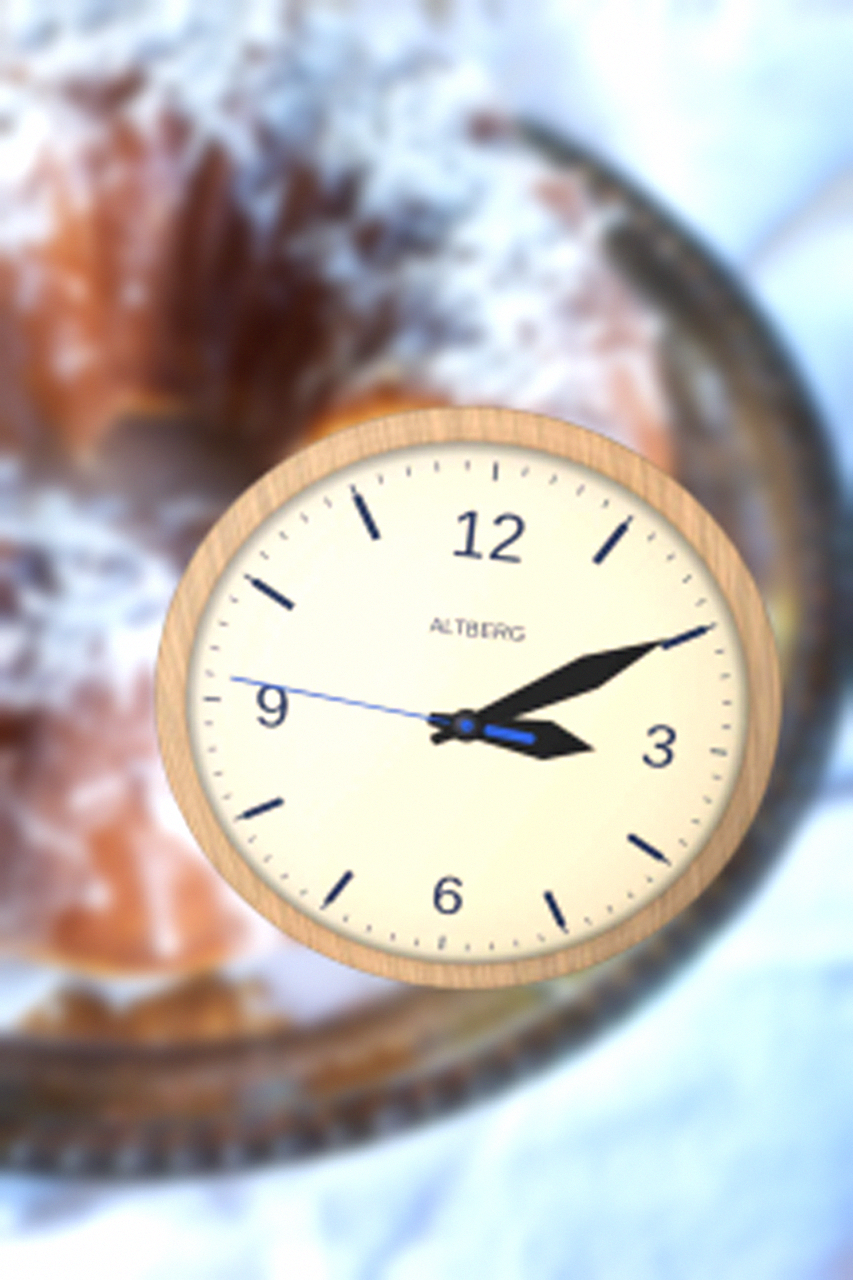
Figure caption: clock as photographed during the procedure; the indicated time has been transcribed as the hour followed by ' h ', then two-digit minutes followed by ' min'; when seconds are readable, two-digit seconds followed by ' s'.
3 h 09 min 46 s
